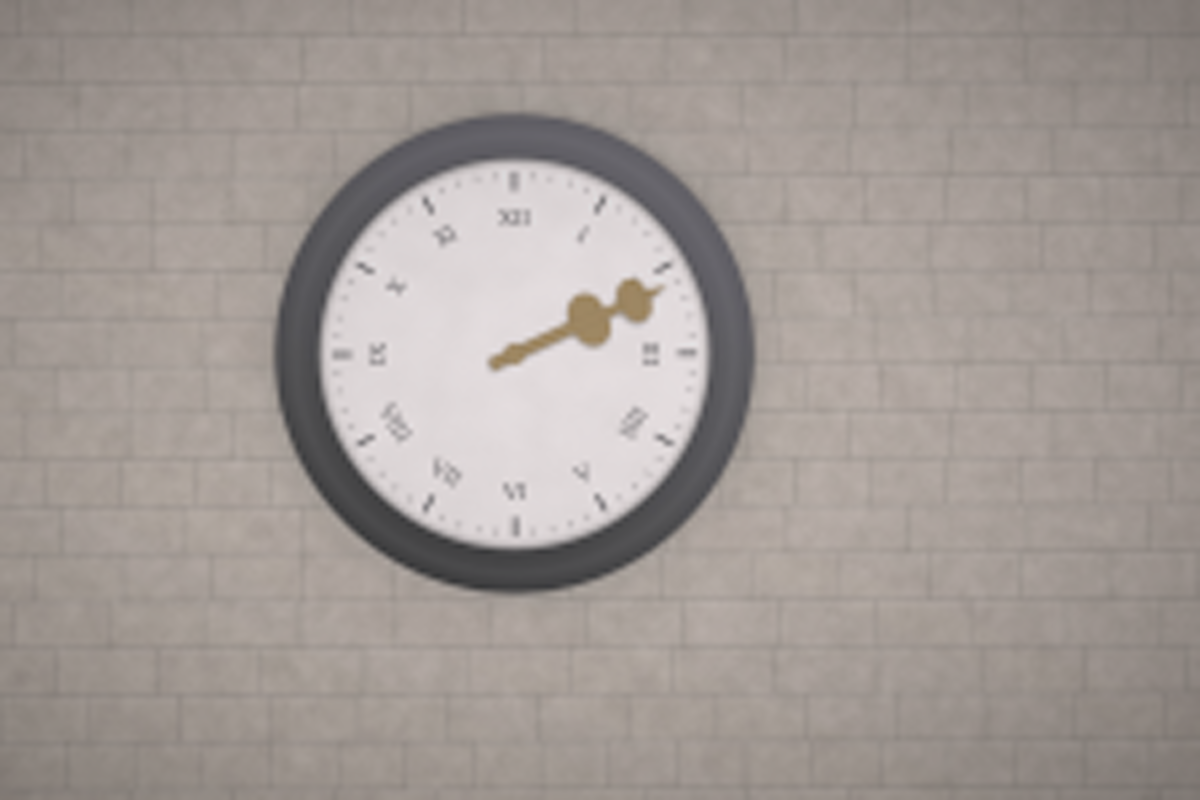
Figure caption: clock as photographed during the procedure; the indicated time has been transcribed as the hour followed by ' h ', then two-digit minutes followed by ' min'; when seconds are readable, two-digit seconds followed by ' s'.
2 h 11 min
